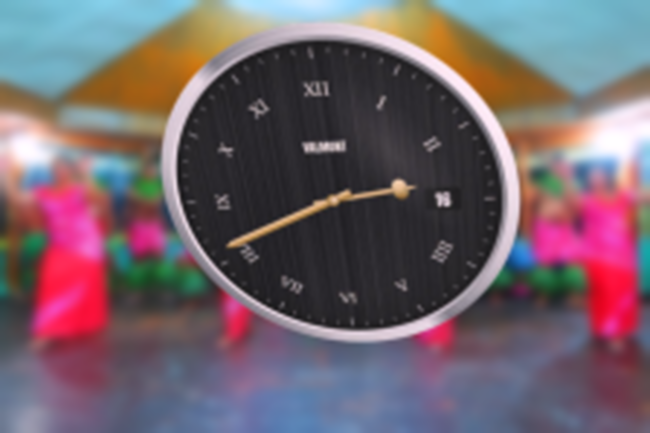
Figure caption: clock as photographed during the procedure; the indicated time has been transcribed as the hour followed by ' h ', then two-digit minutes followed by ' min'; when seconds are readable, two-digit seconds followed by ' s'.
2 h 41 min
